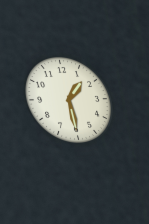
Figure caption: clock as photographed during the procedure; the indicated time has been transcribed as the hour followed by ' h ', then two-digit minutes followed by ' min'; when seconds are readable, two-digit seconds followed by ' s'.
1 h 30 min
